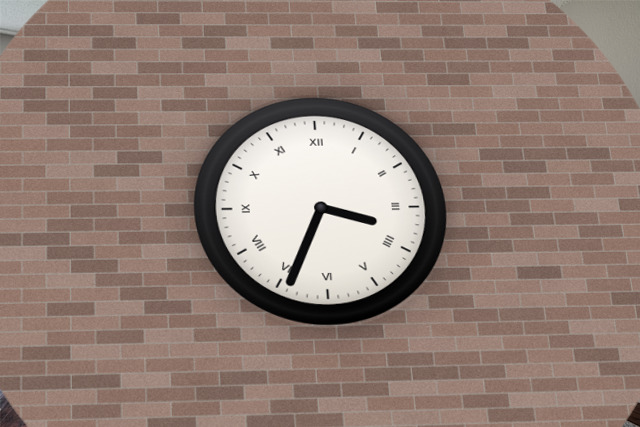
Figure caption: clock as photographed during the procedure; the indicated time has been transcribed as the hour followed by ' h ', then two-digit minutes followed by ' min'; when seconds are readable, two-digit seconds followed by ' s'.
3 h 34 min
